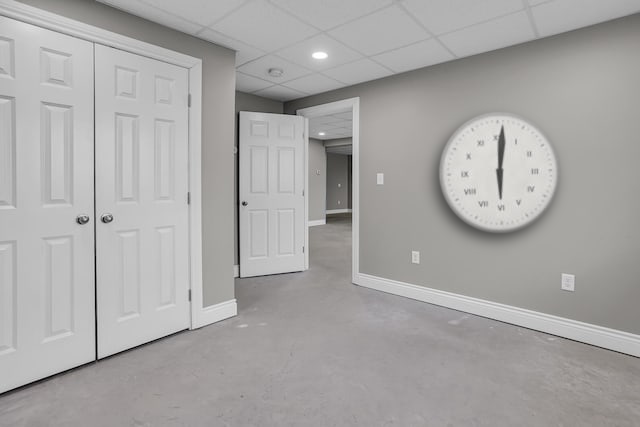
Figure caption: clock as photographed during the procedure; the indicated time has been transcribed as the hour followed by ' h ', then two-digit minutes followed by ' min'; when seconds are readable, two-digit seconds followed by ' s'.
6 h 01 min
